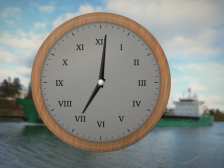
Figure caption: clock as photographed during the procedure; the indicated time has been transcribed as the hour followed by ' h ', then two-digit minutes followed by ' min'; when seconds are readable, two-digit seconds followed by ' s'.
7 h 01 min
